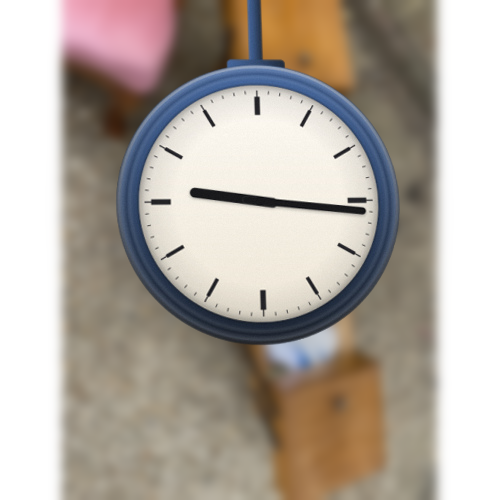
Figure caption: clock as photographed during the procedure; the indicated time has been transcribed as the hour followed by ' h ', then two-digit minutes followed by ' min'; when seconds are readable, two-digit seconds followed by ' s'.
9 h 16 min
